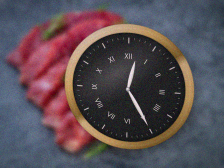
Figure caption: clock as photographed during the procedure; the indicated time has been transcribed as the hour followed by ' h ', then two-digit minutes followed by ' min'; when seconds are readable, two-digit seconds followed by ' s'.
12 h 25 min
